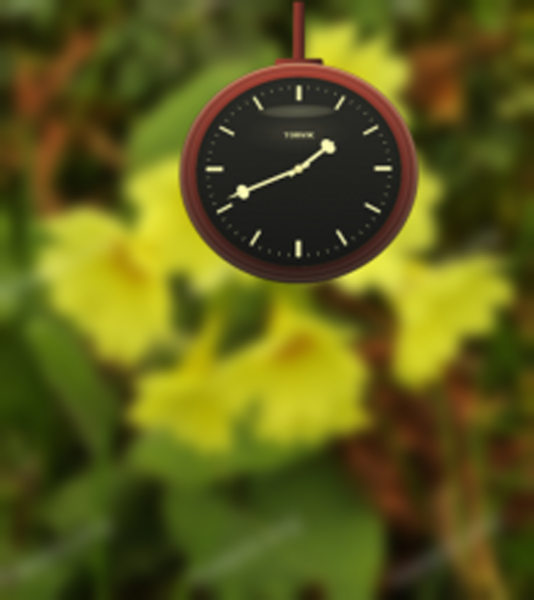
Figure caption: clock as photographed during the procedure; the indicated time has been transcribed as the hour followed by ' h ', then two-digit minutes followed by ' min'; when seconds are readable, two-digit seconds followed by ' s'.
1 h 41 min
